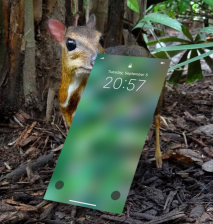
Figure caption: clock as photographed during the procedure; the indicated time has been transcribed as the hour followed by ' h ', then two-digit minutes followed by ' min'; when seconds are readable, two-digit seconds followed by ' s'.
20 h 57 min
